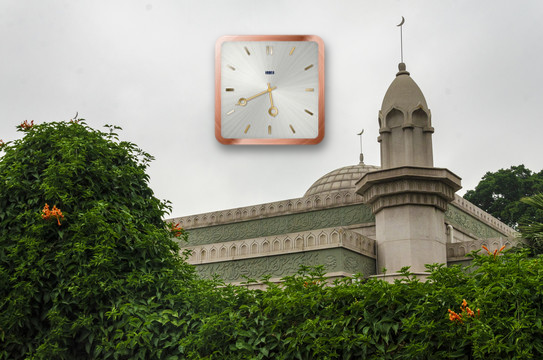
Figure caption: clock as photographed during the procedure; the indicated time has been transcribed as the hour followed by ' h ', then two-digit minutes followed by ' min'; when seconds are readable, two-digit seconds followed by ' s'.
5 h 41 min
